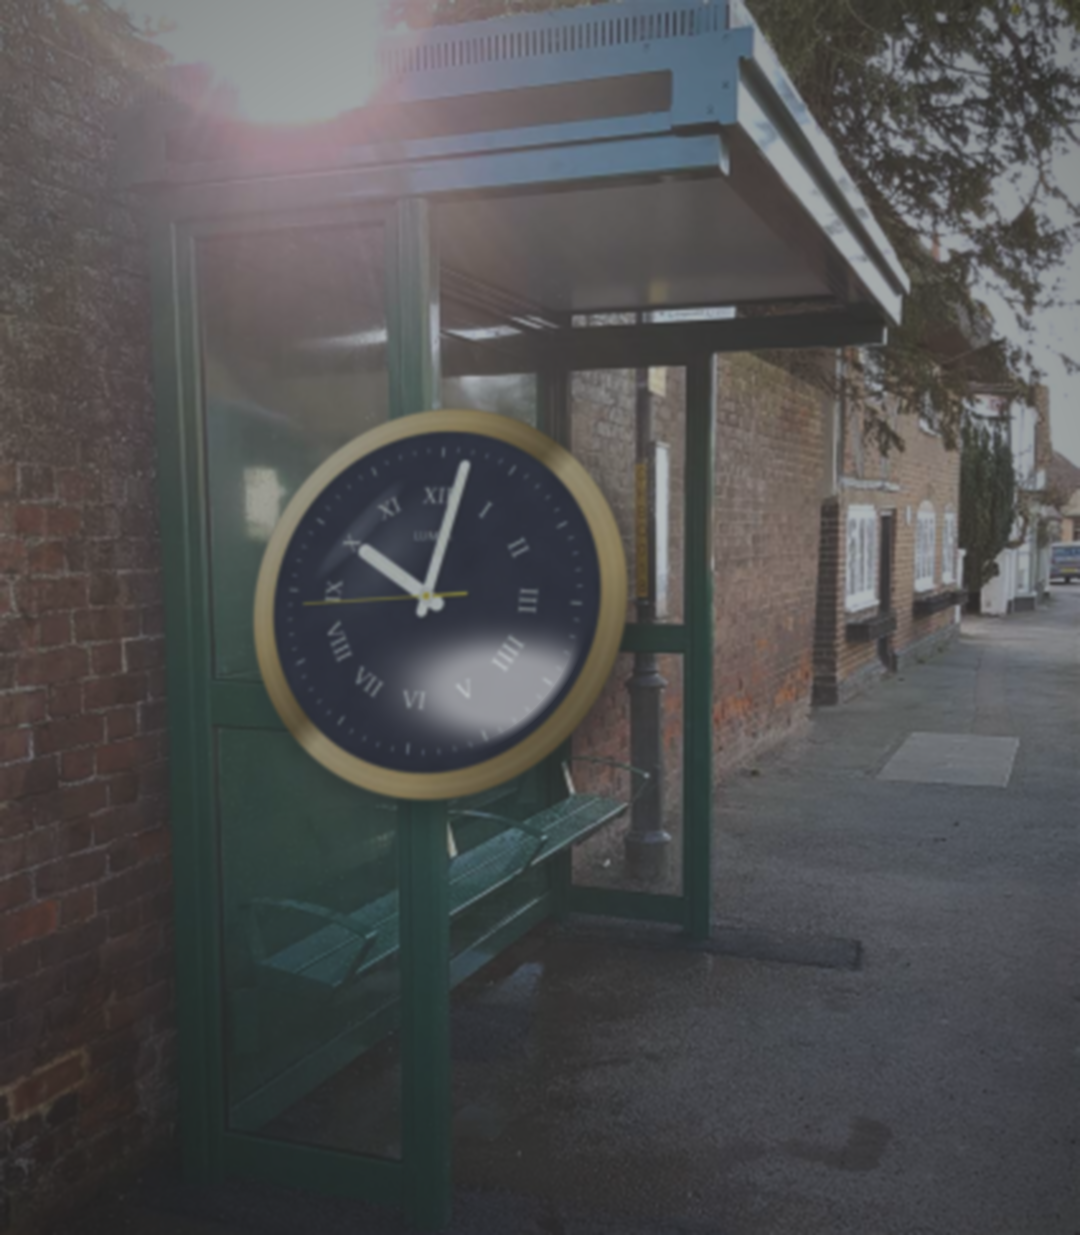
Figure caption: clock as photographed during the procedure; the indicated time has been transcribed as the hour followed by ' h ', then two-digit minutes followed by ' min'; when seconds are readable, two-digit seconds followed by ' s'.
10 h 01 min 44 s
